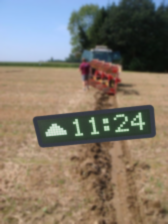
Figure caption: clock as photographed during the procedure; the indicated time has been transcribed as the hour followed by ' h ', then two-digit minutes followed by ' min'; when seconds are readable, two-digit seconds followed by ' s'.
11 h 24 min
